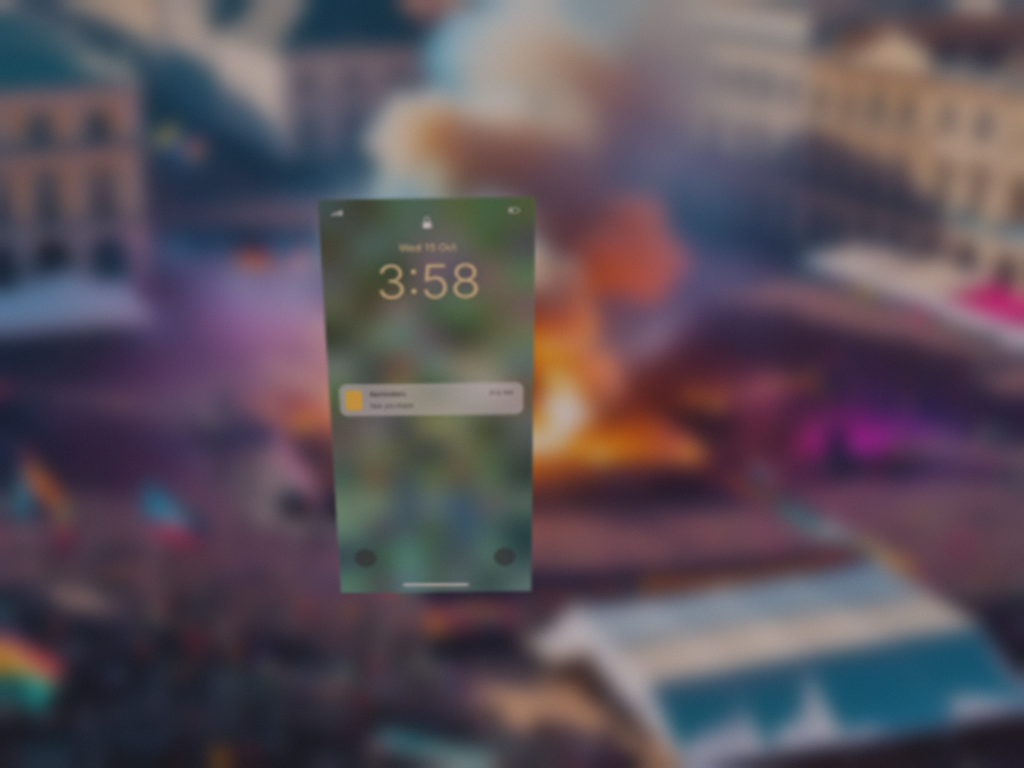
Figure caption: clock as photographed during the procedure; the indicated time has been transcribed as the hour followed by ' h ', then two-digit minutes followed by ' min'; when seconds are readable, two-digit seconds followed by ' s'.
3 h 58 min
